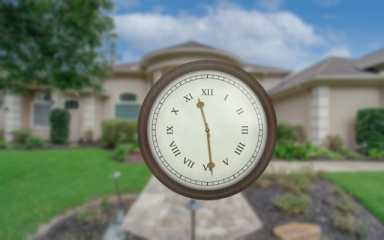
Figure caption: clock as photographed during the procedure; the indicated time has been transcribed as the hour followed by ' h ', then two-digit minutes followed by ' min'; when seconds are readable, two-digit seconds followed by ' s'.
11 h 29 min
